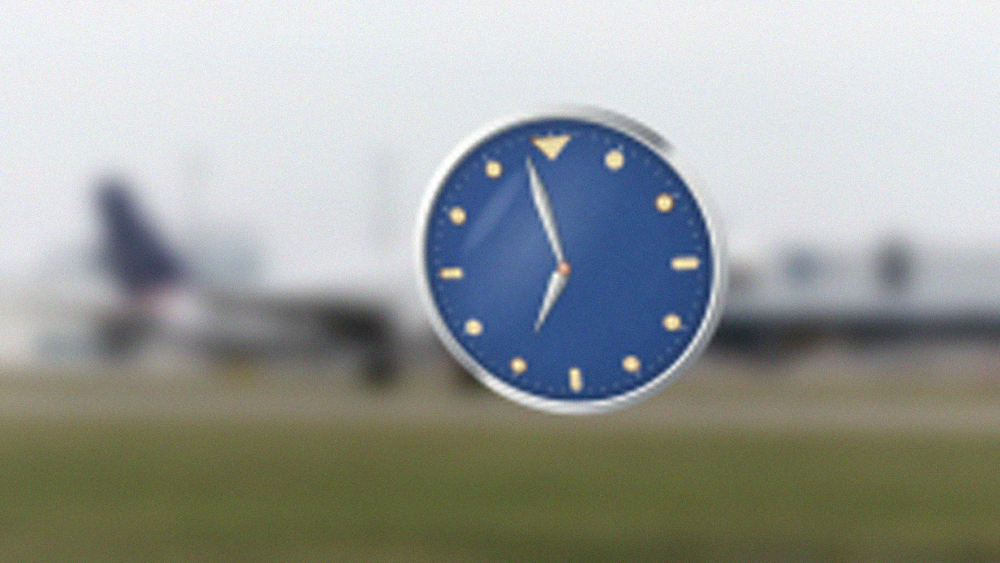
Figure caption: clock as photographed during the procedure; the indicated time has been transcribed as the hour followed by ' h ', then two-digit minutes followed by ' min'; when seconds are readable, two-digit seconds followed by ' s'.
6 h 58 min
